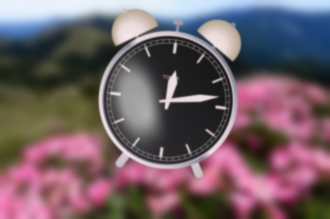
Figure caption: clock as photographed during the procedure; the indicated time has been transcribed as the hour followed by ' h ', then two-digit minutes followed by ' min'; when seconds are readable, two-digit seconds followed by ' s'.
12 h 13 min
